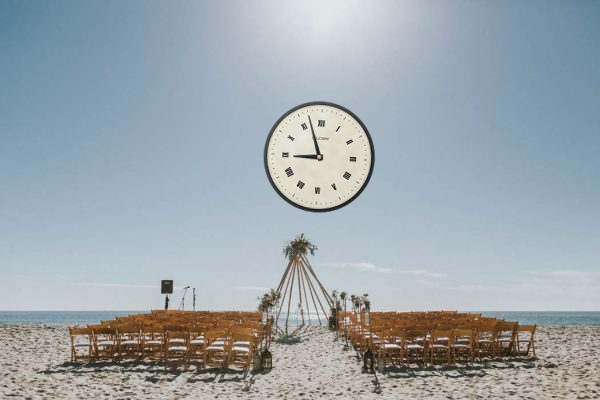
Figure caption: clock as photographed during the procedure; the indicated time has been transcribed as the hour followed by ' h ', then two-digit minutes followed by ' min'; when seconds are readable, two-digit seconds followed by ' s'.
8 h 57 min
